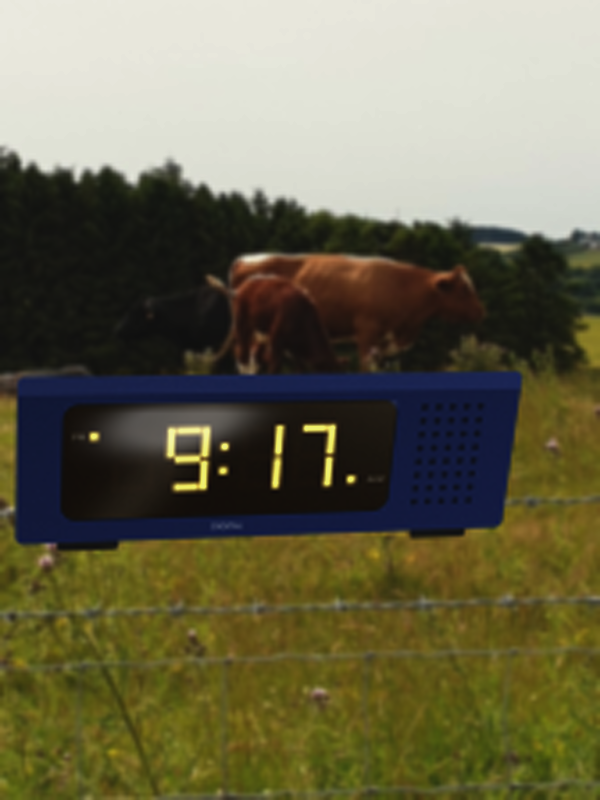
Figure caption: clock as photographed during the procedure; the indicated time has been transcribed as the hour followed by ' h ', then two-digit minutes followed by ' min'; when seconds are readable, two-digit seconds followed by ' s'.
9 h 17 min
